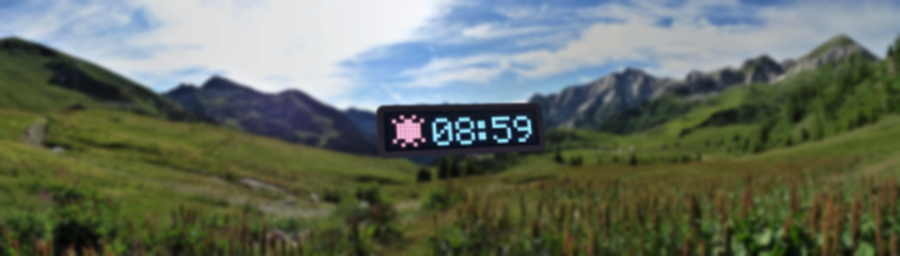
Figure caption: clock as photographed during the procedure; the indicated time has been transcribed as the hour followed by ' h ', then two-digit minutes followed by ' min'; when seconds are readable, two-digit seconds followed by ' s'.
8 h 59 min
